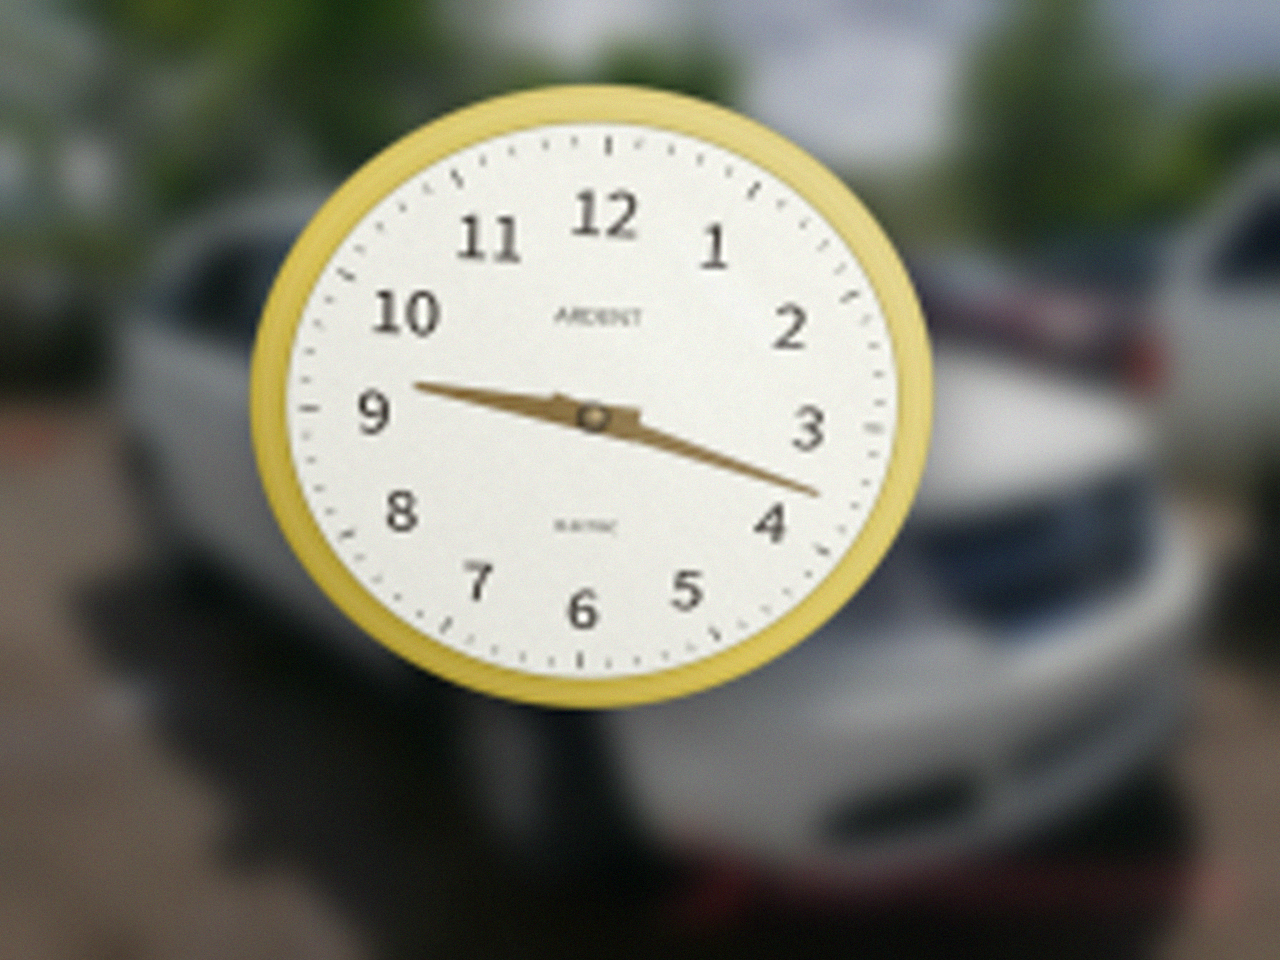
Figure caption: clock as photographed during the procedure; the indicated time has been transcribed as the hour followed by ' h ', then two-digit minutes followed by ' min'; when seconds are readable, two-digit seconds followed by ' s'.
9 h 18 min
